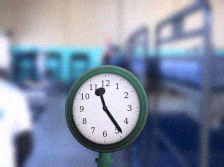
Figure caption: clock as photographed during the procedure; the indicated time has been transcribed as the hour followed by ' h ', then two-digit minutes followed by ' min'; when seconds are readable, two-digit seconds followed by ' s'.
11 h 24 min
